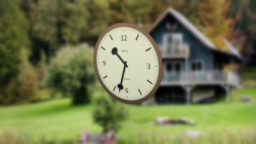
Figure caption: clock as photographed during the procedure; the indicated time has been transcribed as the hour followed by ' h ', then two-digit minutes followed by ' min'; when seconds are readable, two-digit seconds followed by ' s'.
10 h 33 min
